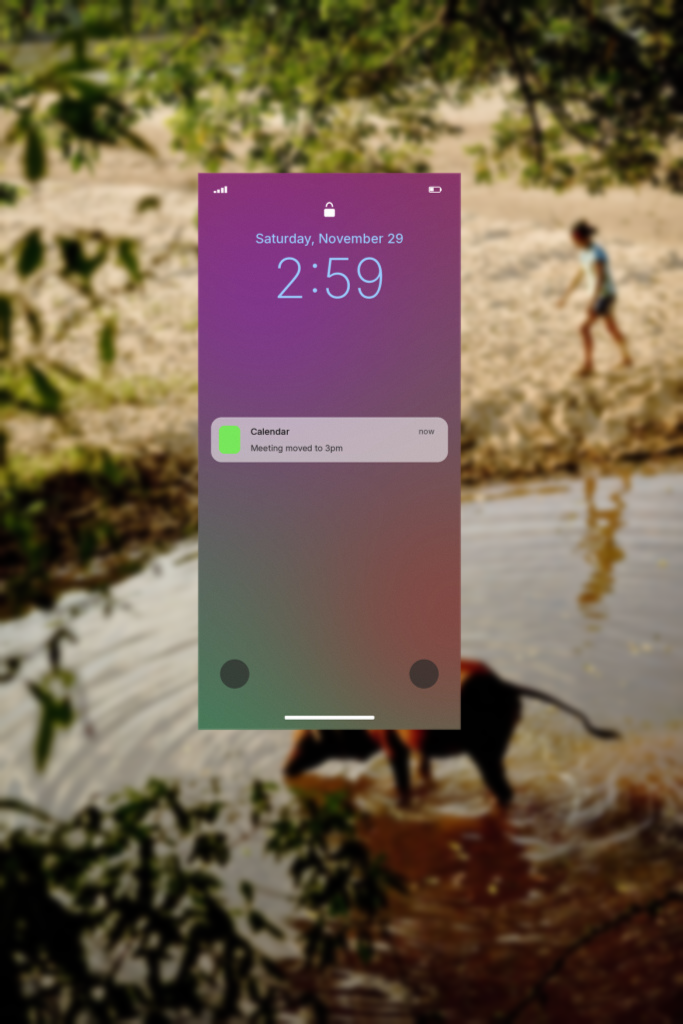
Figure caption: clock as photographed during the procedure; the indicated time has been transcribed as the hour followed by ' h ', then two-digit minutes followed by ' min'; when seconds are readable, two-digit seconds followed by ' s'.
2 h 59 min
